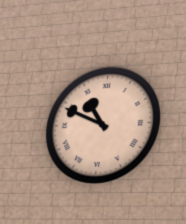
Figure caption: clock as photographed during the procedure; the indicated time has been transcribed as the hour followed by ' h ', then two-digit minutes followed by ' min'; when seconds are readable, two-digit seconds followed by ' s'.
10 h 49 min
